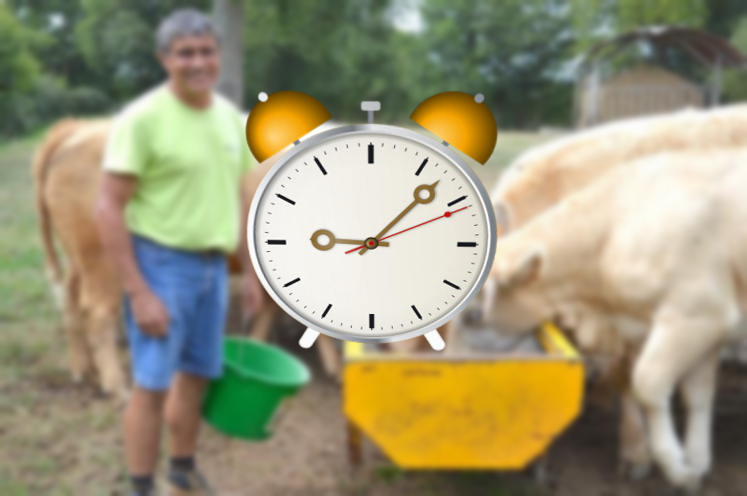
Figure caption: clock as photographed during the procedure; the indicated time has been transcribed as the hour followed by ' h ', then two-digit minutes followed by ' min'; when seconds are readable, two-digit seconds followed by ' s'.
9 h 07 min 11 s
